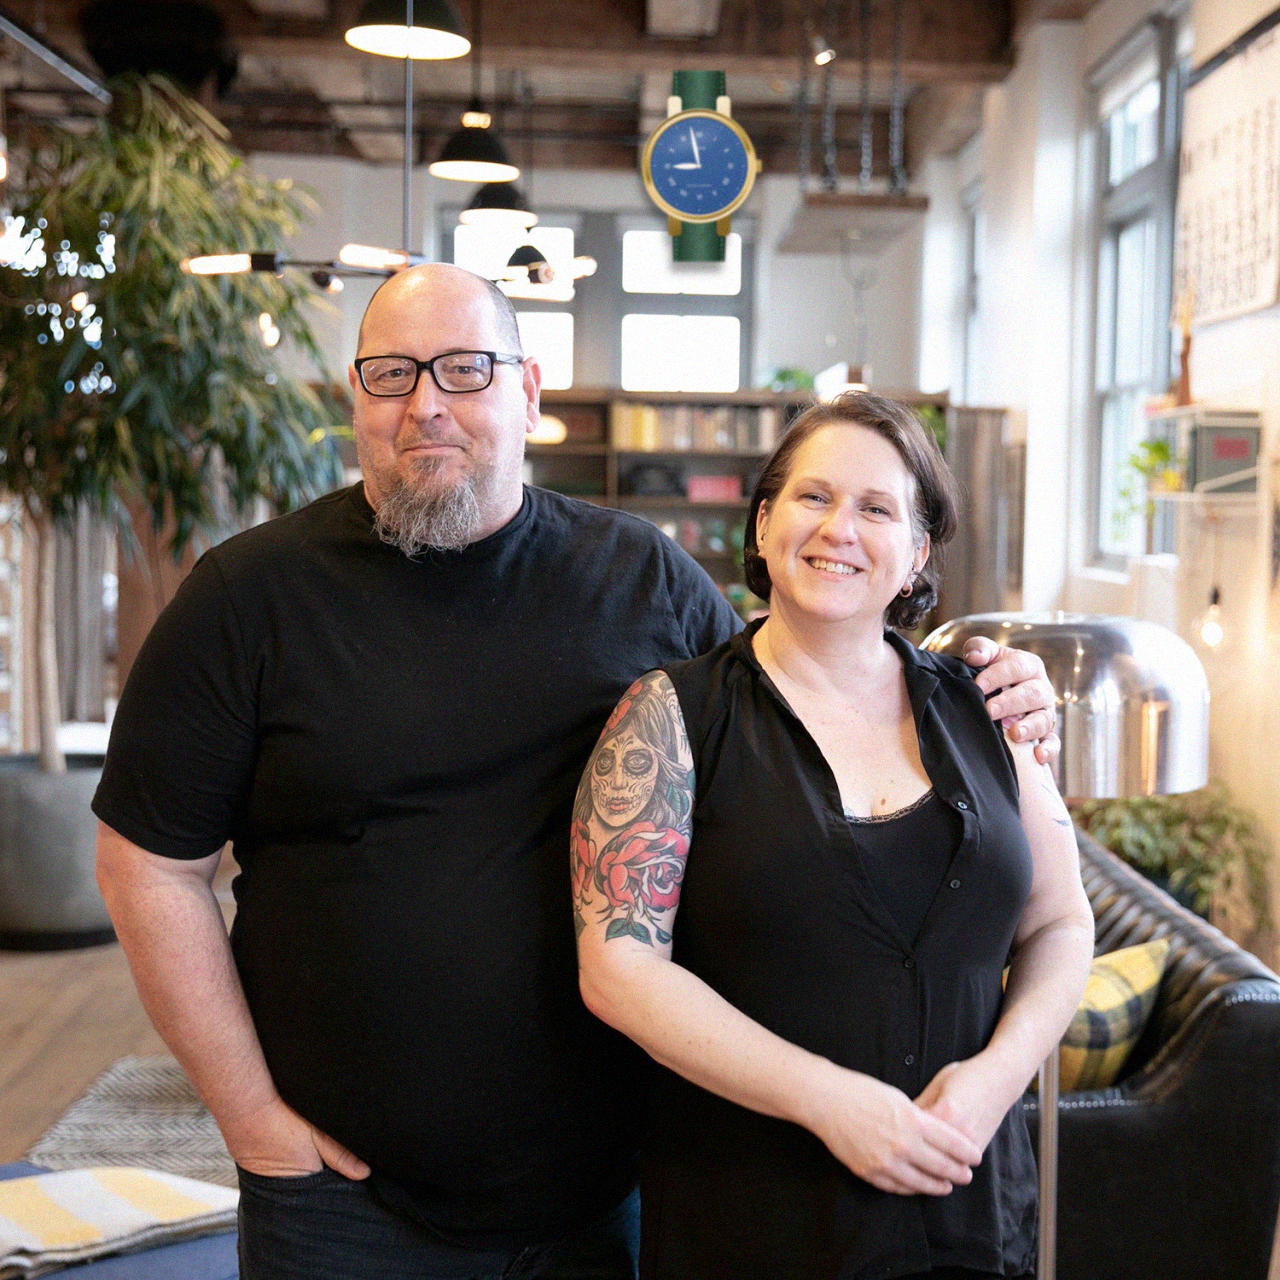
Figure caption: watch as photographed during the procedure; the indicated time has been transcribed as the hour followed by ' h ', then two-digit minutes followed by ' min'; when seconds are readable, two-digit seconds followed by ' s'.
8 h 58 min
